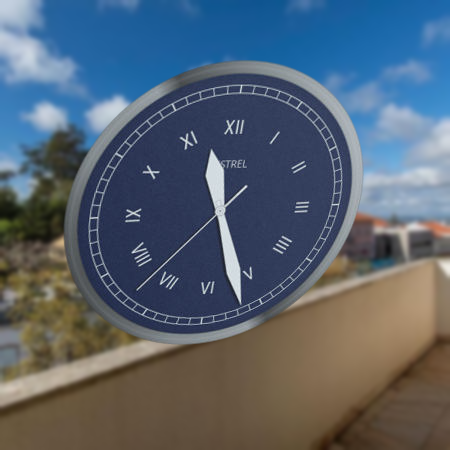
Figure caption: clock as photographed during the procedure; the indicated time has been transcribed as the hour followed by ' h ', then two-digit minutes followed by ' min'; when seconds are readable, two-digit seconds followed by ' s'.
11 h 26 min 37 s
